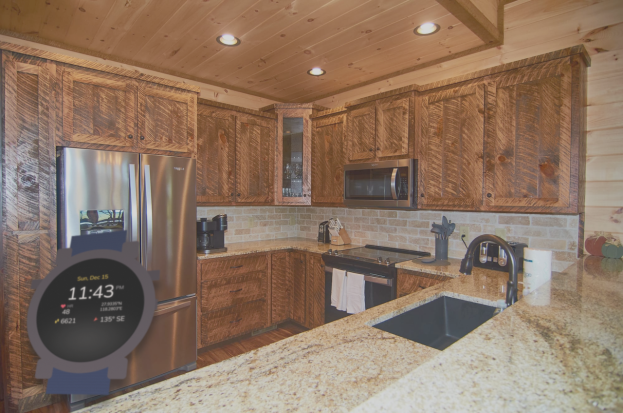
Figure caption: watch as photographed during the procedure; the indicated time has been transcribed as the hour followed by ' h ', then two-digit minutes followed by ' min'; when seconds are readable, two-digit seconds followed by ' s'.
11 h 43 min
